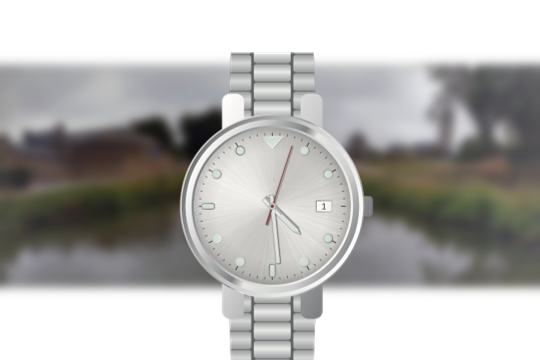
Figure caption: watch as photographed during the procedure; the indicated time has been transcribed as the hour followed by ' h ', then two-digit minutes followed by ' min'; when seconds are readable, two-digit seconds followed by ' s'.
4 h 29 min 03 s
